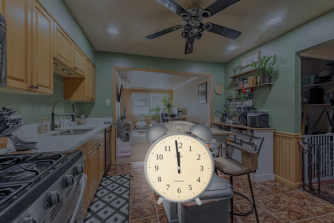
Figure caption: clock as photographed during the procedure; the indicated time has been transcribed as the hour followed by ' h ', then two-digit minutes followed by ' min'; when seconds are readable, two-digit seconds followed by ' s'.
11 h 59 min
